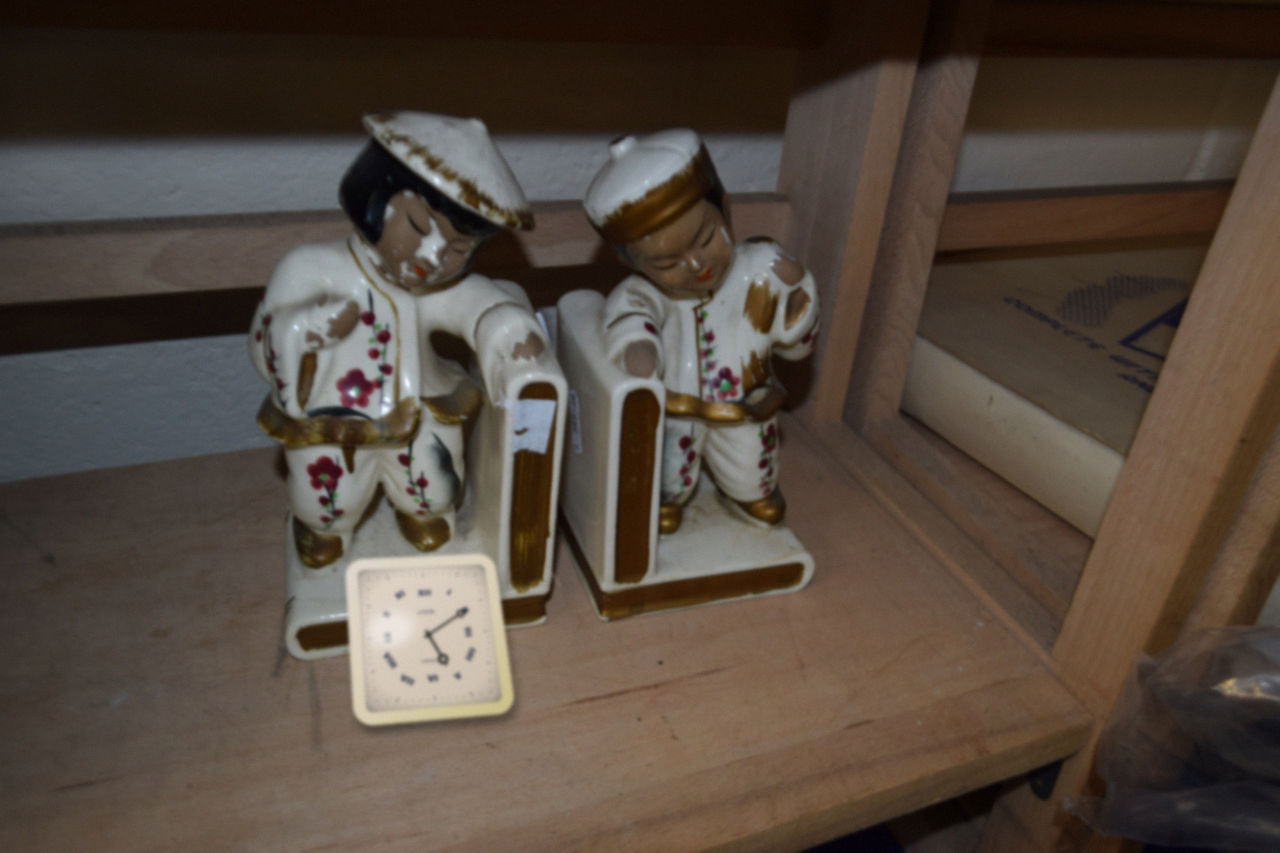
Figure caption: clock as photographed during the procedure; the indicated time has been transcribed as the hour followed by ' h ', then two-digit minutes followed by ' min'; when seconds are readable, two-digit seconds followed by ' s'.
5 h 10 min
